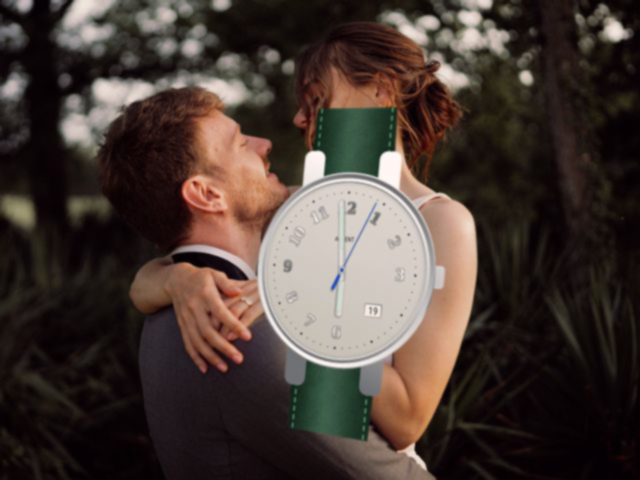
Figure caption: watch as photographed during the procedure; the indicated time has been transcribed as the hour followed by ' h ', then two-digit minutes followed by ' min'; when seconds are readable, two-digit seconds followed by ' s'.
5 h 59 min 04 s
